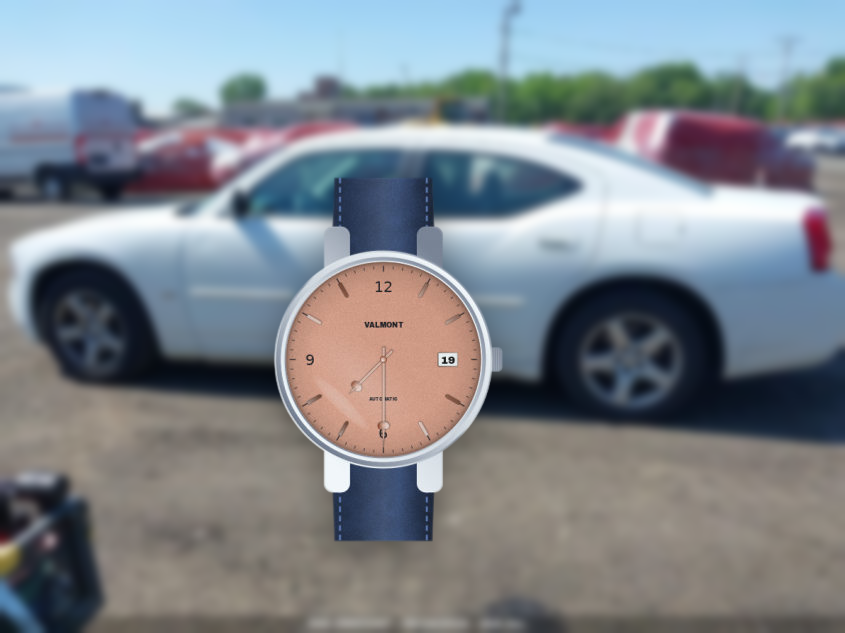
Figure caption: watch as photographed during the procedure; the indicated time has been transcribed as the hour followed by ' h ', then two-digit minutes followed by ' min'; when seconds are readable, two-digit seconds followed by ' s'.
7 h 30 min
